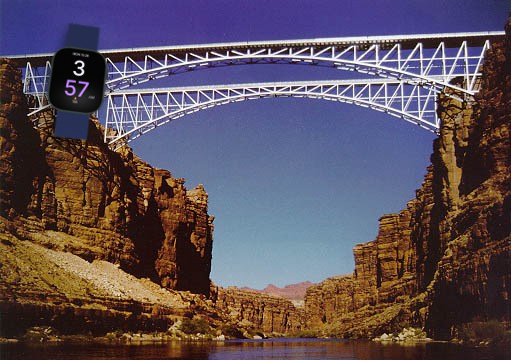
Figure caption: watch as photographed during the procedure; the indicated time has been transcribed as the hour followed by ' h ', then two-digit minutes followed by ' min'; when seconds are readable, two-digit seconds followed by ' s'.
3 h 57 min
